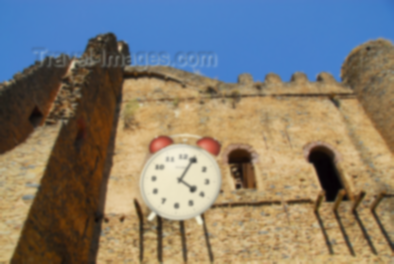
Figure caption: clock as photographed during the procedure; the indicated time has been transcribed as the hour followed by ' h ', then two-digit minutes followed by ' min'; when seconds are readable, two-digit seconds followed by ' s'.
4 h 04 min
